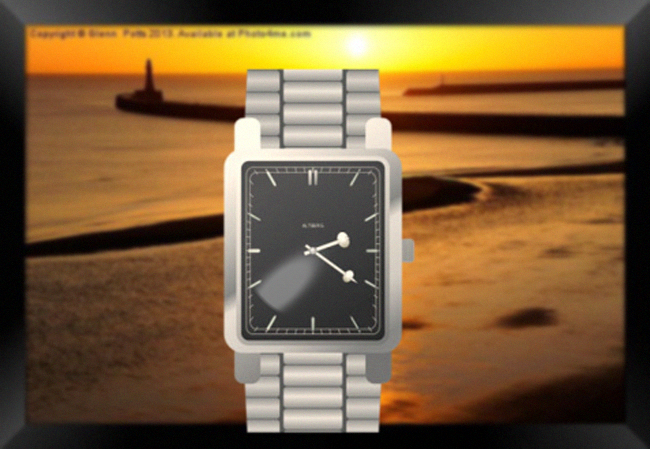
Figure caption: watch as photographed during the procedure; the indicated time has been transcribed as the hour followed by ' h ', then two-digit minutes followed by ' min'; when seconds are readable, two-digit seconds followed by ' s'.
2 h 21 min
